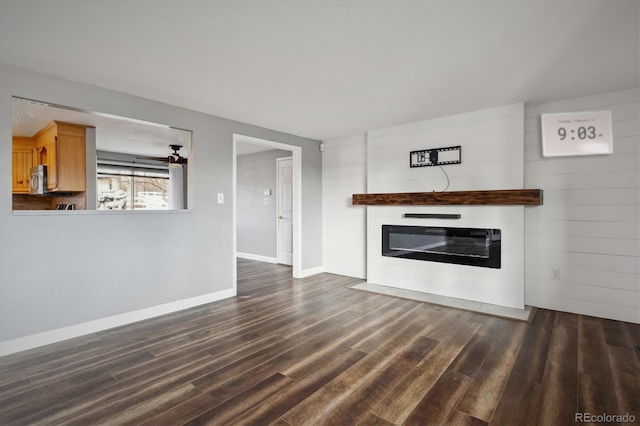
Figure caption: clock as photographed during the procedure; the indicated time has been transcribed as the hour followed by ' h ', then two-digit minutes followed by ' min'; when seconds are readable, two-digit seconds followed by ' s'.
9 h 03 min
